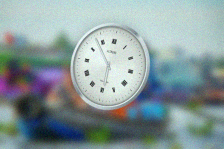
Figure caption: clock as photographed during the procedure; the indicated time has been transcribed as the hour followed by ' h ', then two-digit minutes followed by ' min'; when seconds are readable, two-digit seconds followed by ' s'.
5 h 53 min
